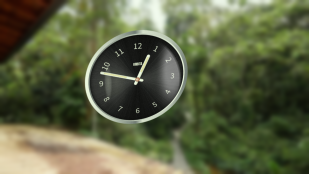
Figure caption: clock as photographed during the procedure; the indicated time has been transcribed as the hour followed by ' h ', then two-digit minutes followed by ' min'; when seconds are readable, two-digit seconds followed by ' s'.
12 h 48 min
